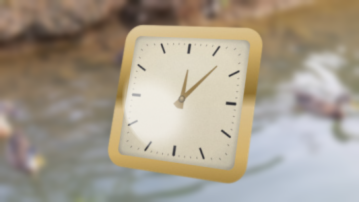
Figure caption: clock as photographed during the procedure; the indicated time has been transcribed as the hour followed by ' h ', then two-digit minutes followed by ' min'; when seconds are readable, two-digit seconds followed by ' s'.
12 h 07 min
